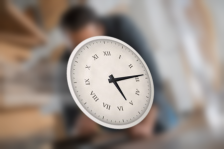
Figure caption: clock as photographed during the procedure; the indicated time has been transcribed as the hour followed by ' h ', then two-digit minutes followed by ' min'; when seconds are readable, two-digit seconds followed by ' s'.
5 h 14 min
